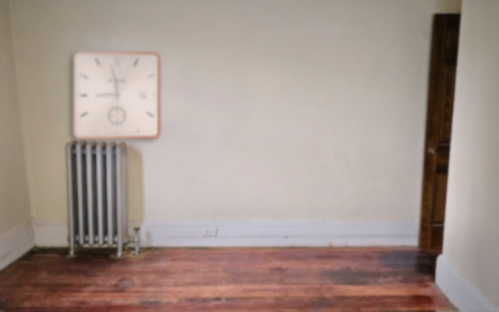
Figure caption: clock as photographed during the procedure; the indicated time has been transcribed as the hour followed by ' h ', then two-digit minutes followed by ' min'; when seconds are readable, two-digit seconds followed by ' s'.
8 h 58 min
